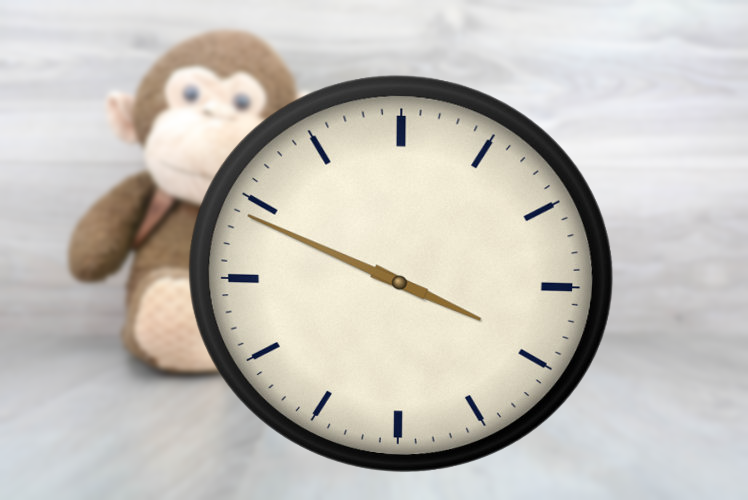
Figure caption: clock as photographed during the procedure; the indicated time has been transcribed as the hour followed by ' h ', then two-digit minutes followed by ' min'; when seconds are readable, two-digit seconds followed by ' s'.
3 h 49 min
